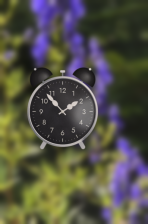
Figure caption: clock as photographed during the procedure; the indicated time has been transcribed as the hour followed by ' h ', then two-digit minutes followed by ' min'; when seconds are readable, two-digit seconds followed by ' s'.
1 h 53 min
